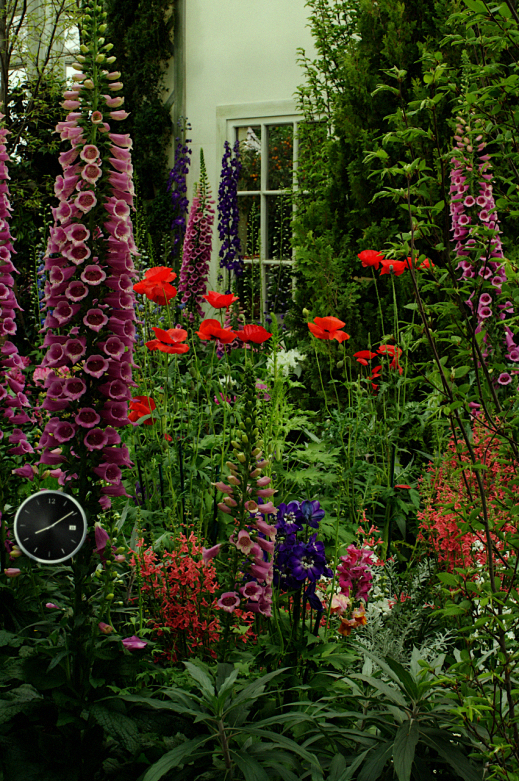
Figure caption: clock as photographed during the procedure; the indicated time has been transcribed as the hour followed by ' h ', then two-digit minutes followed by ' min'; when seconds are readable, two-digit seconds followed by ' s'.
8 h 09 min
